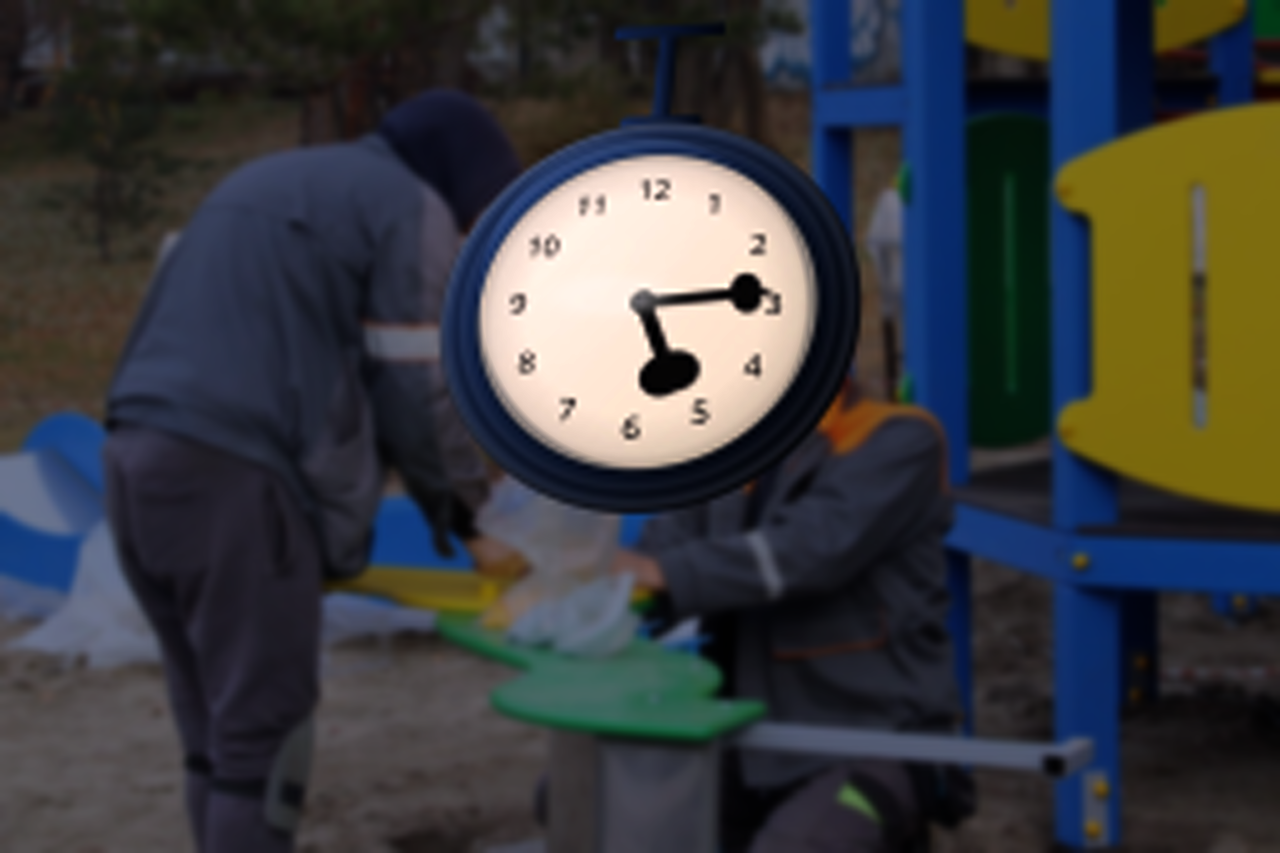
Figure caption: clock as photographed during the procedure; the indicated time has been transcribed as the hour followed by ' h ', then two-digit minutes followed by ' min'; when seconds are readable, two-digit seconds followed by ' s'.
5 h 14 min
